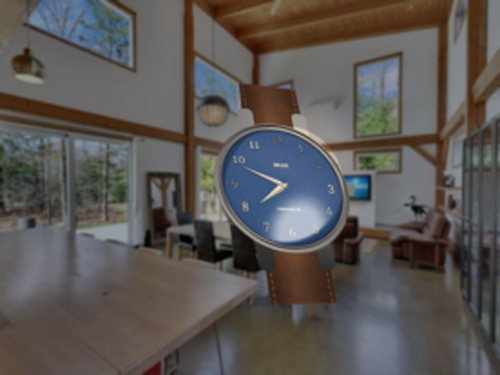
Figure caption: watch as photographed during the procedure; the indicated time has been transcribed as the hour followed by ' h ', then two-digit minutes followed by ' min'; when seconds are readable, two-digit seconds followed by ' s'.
7 h 49 min
